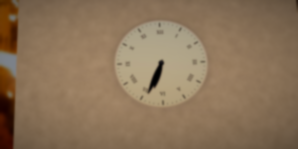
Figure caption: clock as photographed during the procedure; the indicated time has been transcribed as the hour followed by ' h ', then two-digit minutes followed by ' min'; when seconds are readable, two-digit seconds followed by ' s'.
6 h 34 min
